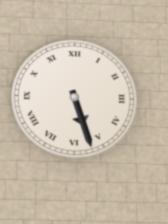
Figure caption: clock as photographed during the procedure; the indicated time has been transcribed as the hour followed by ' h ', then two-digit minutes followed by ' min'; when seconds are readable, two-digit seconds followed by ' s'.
5 h 27 min
